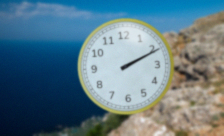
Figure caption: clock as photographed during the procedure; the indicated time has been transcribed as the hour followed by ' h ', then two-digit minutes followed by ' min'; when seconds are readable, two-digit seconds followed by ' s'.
2 h 11 min
